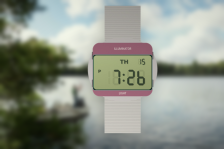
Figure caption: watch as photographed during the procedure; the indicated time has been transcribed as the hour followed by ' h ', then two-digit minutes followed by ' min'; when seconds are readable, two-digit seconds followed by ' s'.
7 h 26 min
